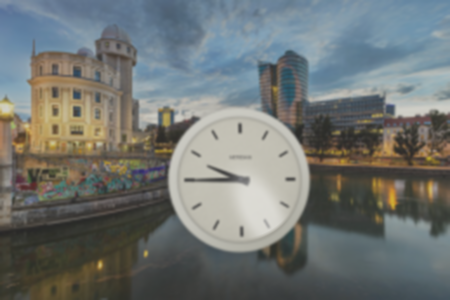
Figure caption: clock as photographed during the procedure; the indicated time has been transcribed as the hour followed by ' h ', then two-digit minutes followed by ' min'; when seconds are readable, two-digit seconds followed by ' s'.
9 h 45 min
